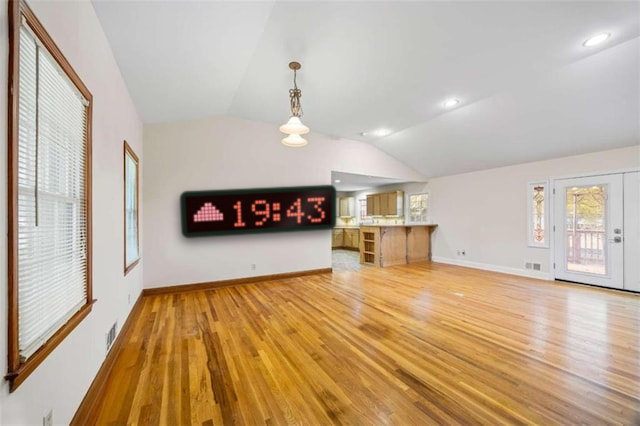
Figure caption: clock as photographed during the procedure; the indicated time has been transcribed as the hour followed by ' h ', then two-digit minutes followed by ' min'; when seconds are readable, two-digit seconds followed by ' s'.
19 h 43 min
